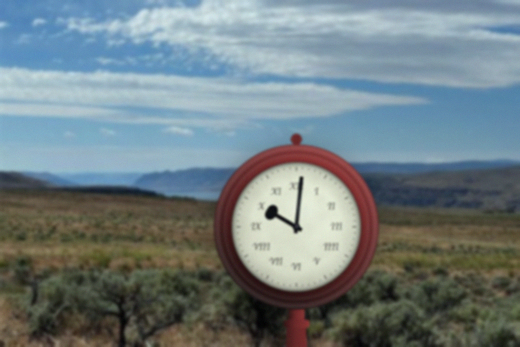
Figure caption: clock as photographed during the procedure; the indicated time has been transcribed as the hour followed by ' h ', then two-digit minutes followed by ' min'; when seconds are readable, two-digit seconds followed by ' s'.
10 h 01 min
